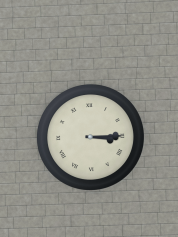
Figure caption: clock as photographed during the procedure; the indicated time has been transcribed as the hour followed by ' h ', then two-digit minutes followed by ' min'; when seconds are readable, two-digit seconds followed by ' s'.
3 h 15 min
